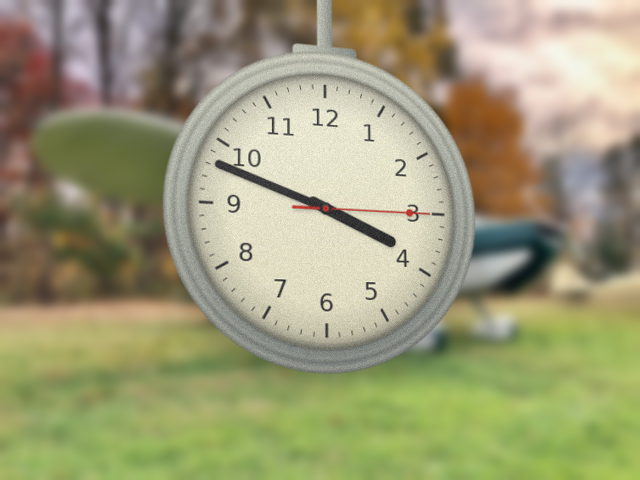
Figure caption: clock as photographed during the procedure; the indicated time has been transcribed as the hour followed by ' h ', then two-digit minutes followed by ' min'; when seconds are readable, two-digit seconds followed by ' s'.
3 h 48 min 15 s
